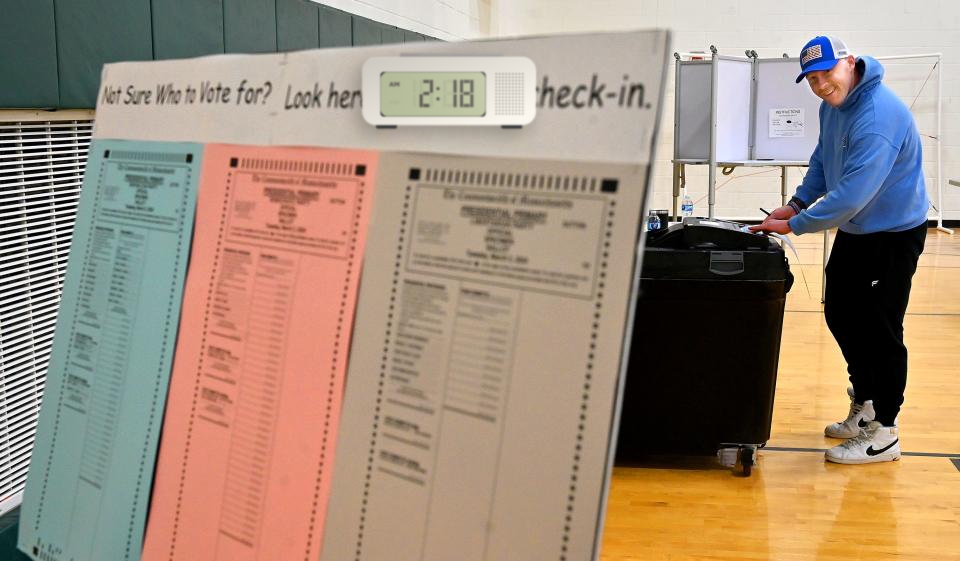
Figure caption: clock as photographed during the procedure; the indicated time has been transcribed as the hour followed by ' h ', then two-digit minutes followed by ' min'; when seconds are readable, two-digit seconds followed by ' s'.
2 h 18 min
